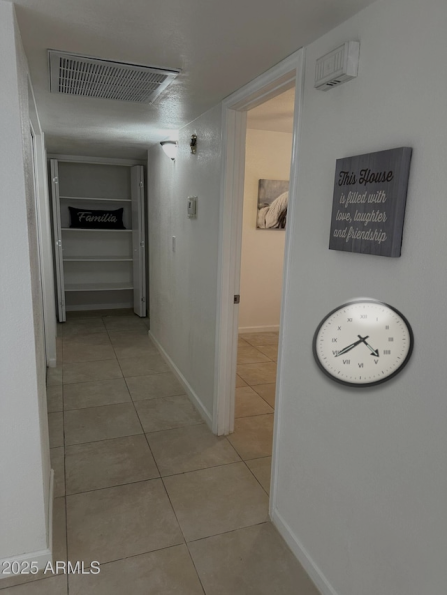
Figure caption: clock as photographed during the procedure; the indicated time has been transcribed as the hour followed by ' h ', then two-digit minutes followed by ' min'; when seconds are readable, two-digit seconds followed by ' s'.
4 h 39 min
